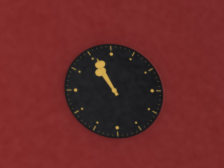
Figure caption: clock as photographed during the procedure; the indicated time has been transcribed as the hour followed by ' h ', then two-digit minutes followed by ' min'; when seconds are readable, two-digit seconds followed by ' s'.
10 h 56 min
